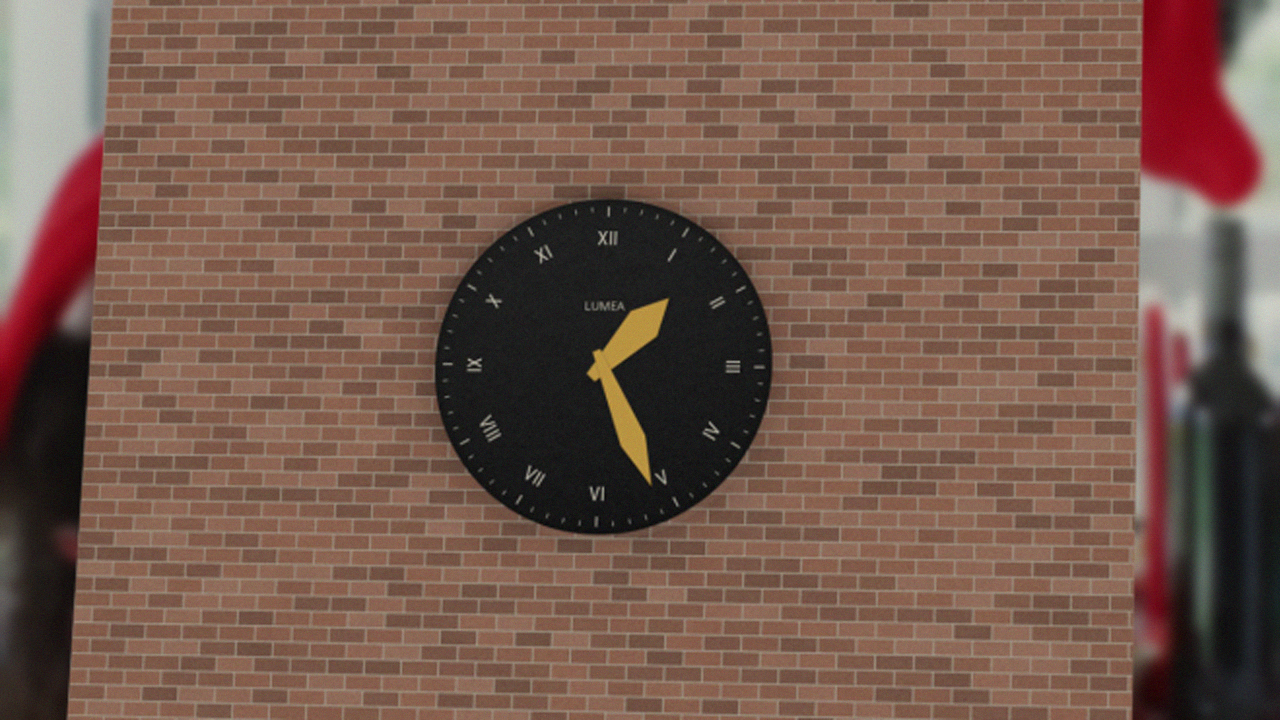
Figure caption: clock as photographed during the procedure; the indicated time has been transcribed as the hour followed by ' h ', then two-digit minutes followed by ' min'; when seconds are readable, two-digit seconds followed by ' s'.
1 h 26 min
